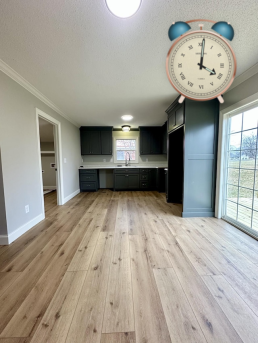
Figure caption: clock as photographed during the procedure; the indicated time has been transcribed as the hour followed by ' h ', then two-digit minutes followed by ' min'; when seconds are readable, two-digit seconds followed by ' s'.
4 h 01 min
